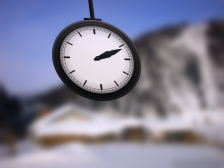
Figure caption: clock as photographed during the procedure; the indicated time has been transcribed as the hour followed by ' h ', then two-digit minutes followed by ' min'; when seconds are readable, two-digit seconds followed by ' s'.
2 h 11 min
